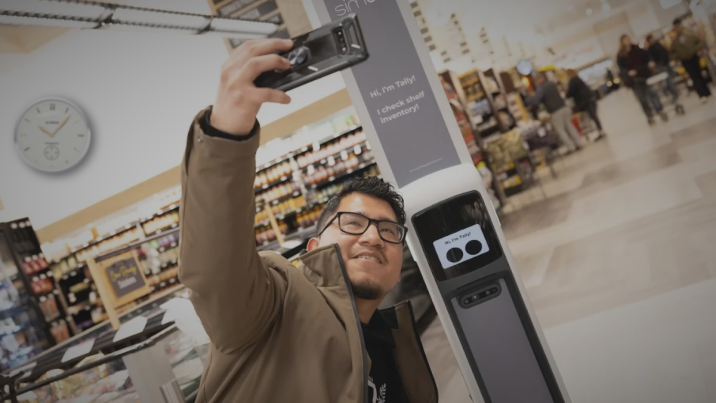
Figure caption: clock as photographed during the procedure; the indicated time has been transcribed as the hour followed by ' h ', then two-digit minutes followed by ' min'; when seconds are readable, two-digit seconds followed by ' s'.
10 h 07 min
